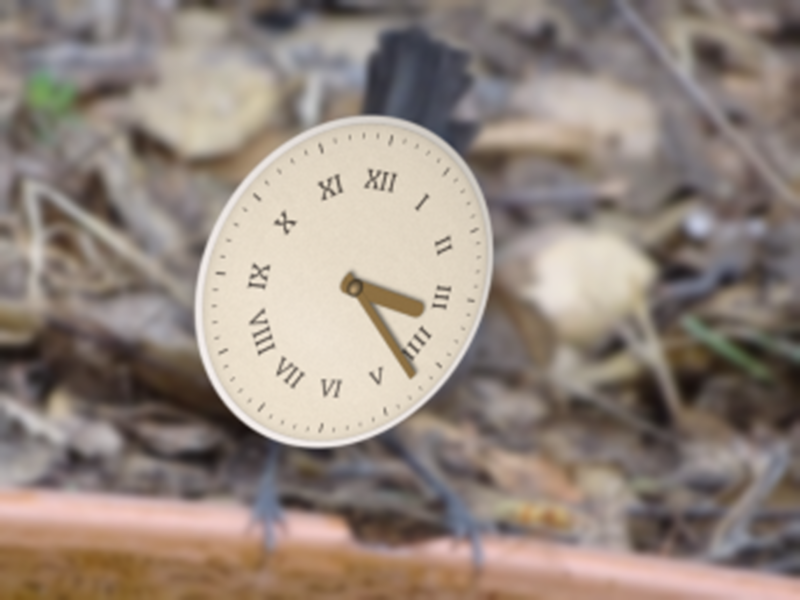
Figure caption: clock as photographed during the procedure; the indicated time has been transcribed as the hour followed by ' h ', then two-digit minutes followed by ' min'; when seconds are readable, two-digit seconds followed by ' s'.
3 h 22 min
